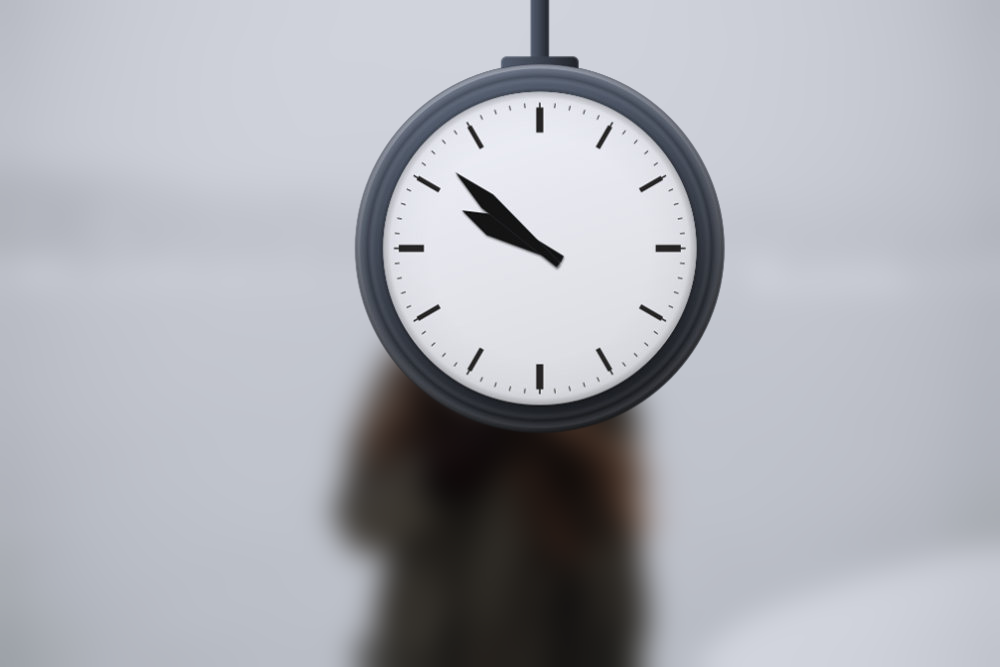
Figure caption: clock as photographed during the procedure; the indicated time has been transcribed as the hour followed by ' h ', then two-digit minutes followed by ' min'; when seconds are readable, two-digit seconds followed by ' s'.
9 h 52 min
